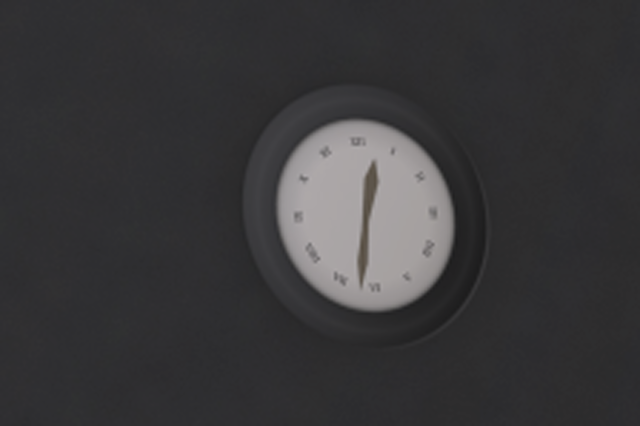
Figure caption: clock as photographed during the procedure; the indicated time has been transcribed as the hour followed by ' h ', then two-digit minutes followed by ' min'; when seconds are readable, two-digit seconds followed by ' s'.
12 h 32 min
